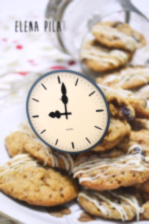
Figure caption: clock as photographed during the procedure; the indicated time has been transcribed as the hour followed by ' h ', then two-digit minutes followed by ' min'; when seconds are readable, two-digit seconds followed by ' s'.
9 h 01 min
